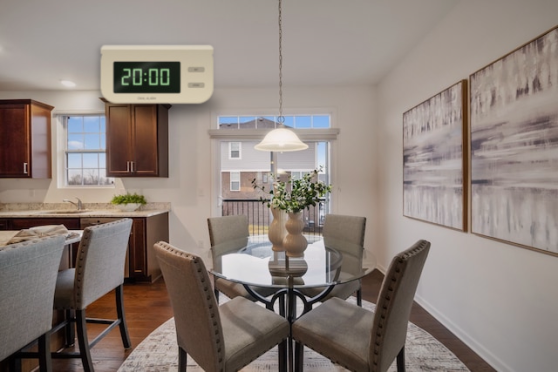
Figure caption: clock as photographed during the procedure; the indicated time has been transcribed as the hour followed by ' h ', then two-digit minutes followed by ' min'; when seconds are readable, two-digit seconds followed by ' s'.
20 h 00 min
